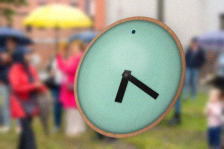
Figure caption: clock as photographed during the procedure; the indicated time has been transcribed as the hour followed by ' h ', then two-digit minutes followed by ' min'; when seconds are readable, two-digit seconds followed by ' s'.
6 h 20 min
